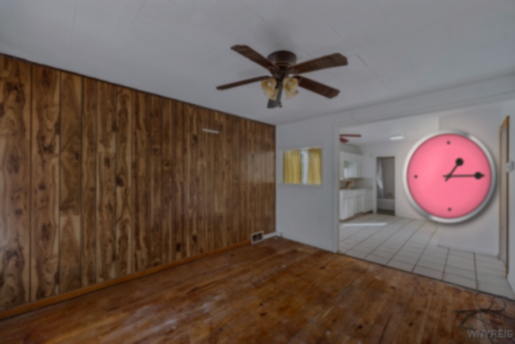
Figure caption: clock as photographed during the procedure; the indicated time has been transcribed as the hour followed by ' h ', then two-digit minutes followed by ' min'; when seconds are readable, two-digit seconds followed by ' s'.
1 h 15 min
